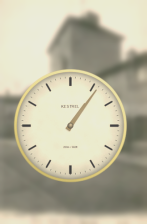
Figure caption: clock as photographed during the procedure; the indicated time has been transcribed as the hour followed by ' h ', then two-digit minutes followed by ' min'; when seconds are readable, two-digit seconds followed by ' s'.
1 h 06 min
